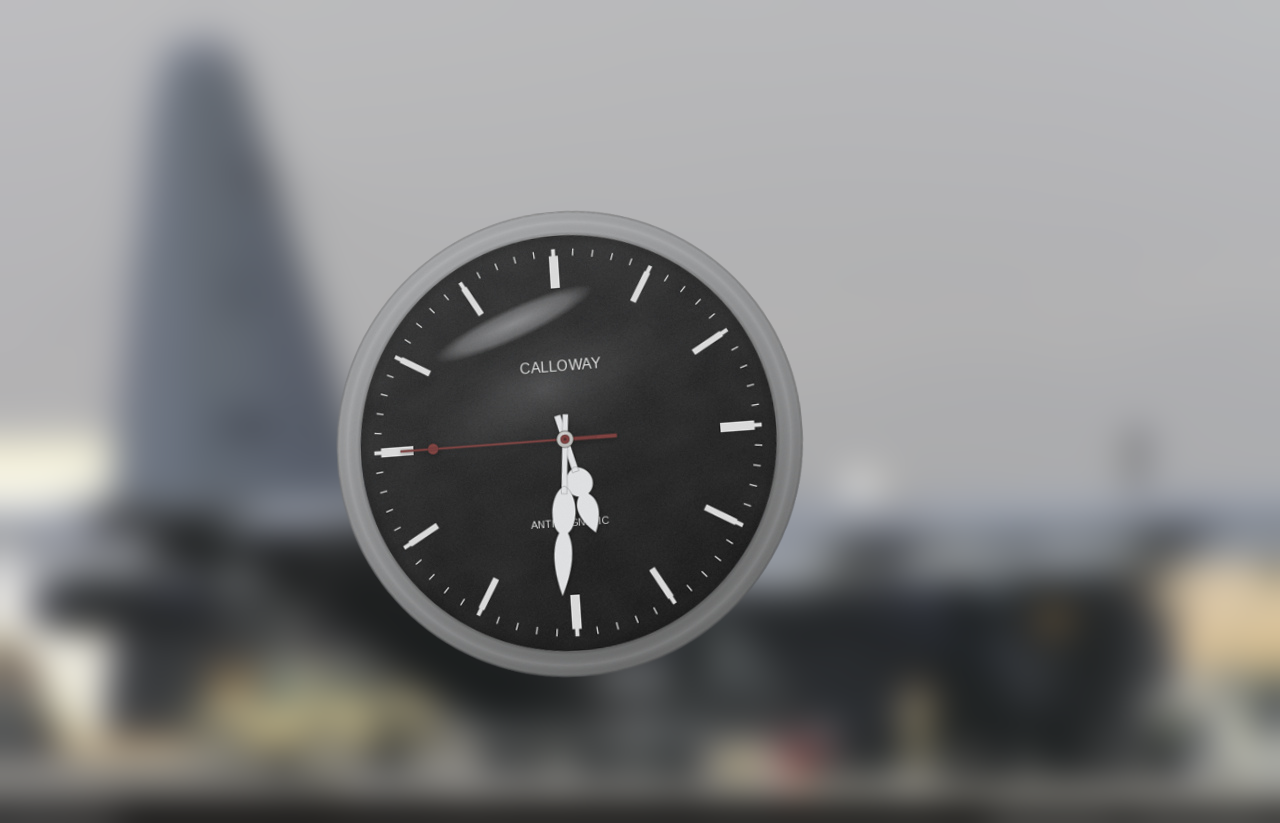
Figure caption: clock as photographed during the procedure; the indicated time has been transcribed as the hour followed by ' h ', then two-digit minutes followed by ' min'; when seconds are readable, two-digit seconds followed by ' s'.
5 h 30 min 45 s
